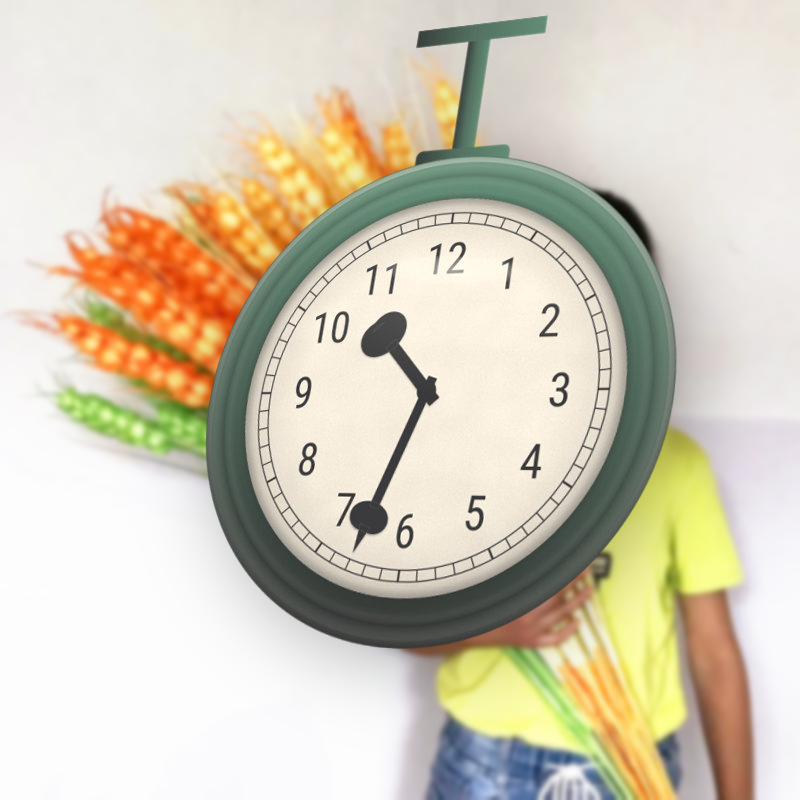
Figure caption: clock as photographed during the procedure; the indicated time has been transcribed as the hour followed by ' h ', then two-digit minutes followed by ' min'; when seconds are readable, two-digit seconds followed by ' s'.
10 h 33 min
